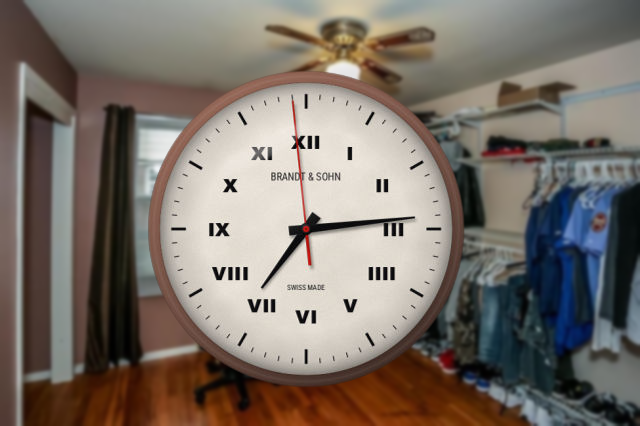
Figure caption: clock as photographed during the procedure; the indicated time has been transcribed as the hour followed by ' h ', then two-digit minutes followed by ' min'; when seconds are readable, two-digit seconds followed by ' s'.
7 h 13 min 59 s
